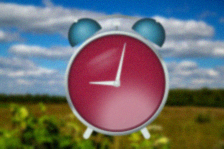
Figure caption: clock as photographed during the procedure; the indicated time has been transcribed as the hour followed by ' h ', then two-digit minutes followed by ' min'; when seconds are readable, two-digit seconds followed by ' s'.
9 h 02 min
